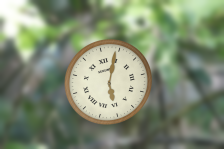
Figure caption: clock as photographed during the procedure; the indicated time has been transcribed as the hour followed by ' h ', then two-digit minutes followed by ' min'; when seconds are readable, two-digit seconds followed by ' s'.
6 h 04 min
